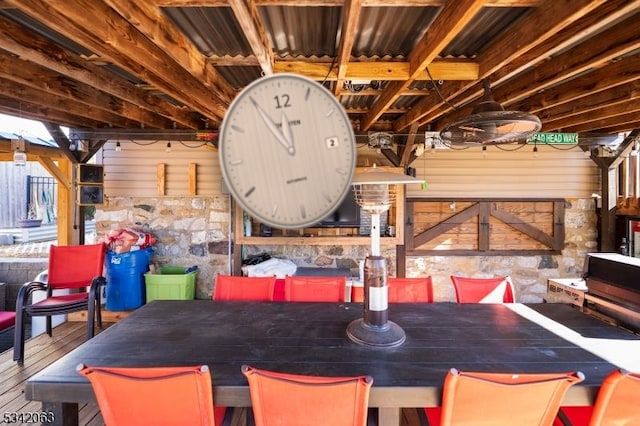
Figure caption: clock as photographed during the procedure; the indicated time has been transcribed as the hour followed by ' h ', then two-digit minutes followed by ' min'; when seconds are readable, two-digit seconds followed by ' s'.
11 h 55 min
